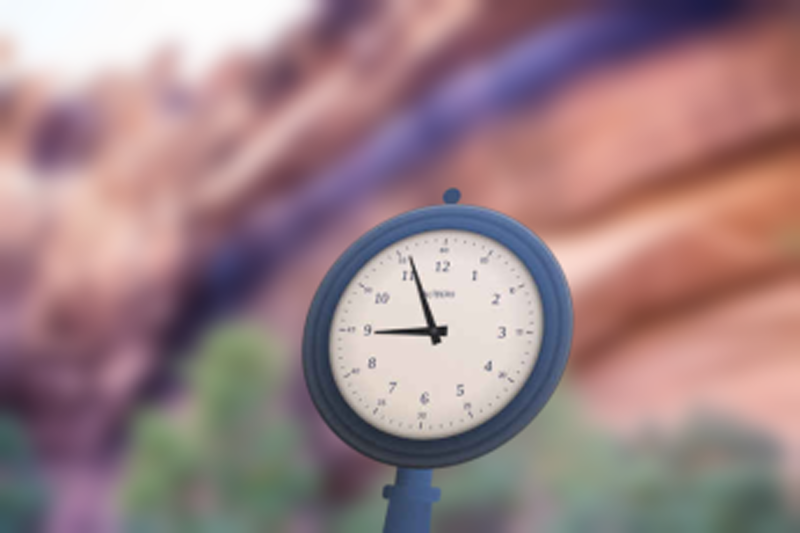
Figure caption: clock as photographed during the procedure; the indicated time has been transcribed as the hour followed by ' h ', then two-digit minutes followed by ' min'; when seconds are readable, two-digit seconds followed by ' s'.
8 h 56 min
